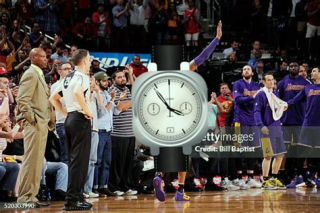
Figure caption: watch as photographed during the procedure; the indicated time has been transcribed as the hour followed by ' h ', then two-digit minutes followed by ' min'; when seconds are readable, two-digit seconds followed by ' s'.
3 h 54 min
